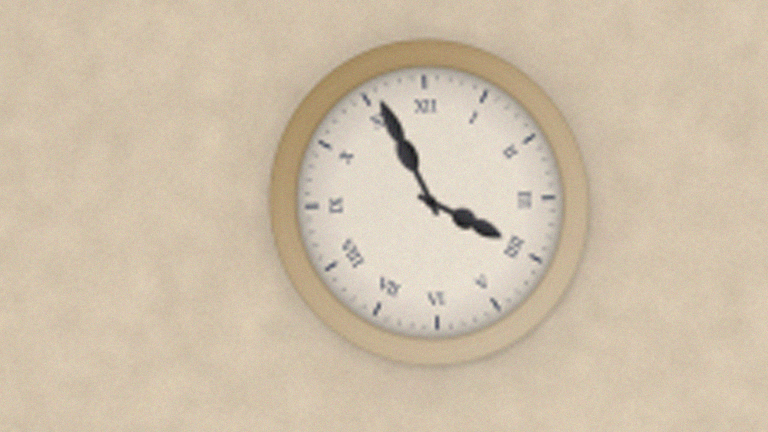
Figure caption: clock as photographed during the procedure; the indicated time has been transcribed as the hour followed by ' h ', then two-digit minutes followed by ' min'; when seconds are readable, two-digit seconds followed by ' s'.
3 h 56 min
